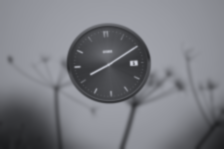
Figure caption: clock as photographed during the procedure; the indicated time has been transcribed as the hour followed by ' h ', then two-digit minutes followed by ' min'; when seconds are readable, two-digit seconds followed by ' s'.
8 h 10 min
